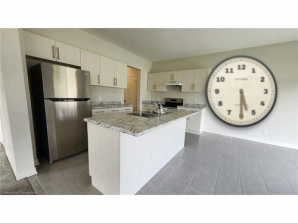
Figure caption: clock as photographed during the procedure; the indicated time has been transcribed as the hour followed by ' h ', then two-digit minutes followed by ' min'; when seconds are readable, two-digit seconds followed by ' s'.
5 h 30 min
